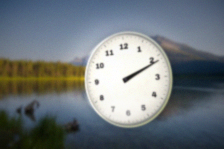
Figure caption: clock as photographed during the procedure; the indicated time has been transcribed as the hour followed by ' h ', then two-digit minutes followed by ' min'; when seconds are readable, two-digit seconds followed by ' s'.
2 h 11 min
